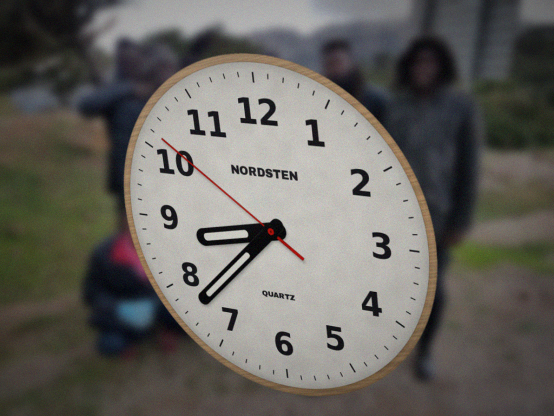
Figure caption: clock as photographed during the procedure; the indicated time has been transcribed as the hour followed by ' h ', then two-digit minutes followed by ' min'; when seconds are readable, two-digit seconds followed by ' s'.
8 h 37 min 51 s
